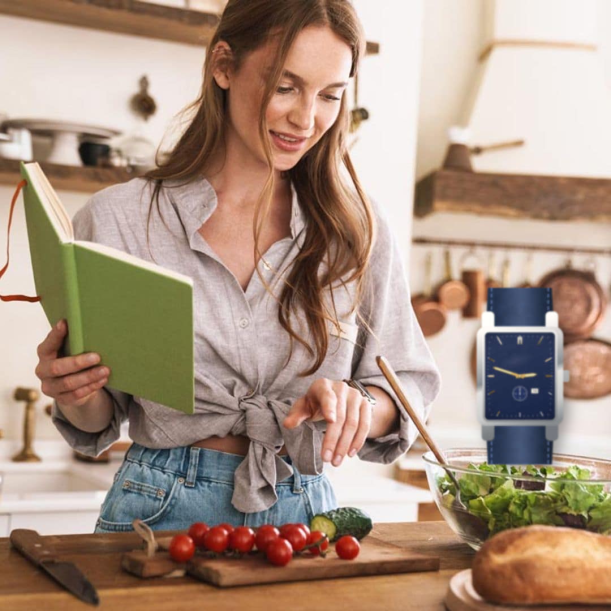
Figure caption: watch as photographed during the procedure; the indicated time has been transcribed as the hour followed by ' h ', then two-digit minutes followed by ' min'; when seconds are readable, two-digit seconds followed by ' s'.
2 h 48 min
